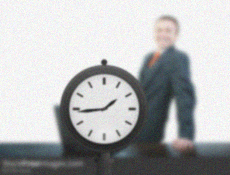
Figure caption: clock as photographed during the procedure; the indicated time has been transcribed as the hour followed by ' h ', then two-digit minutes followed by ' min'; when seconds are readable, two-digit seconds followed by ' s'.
1 h 44 min
